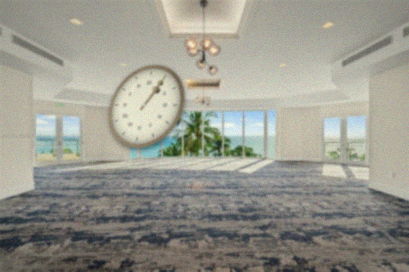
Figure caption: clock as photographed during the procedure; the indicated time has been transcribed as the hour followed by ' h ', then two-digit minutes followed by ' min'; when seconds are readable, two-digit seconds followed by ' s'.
1 h 05 min
